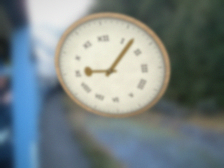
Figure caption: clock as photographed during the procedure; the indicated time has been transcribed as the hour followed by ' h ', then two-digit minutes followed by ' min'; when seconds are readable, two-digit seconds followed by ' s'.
9 h 07 min
